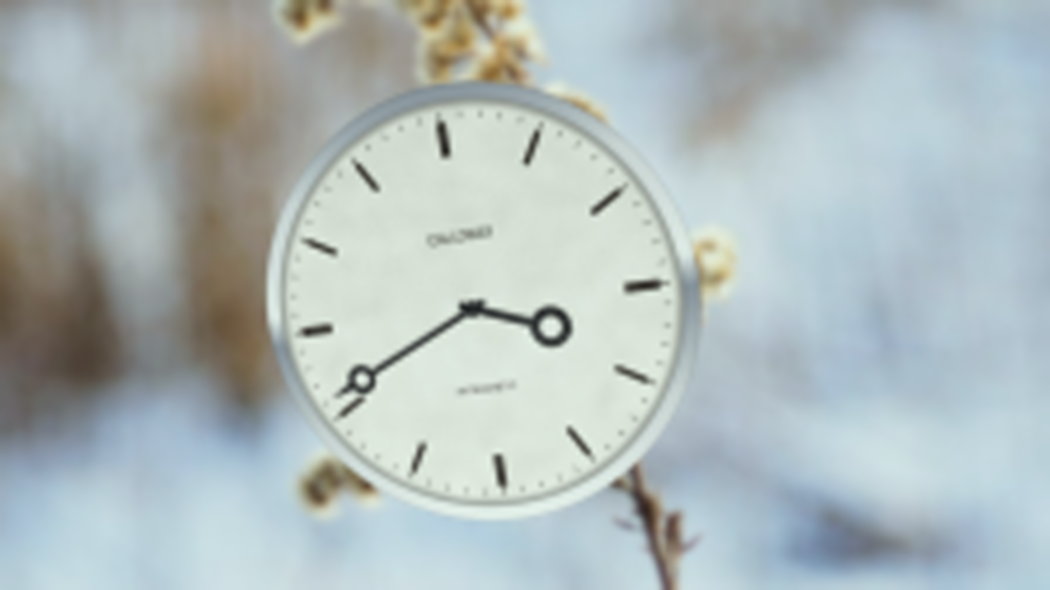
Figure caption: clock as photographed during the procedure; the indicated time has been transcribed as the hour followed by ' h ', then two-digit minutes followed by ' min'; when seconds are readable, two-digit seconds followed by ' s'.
3 h 41 min
